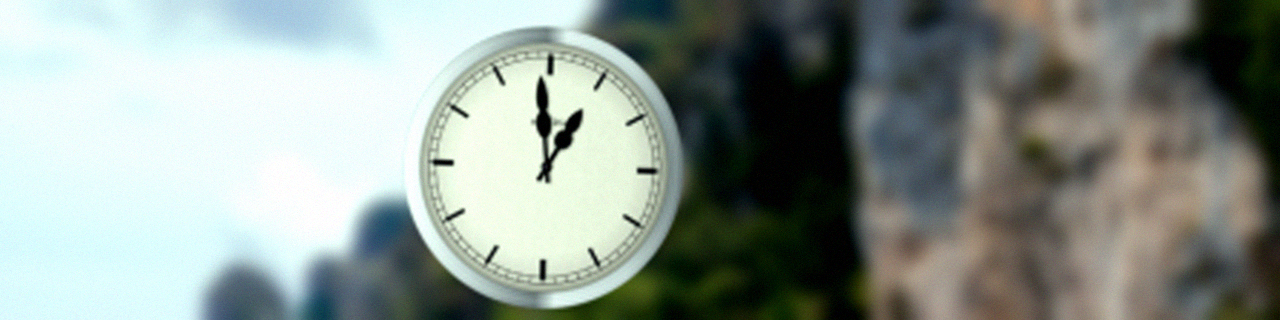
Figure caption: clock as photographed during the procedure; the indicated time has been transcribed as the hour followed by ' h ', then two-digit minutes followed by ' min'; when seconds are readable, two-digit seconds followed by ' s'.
12 h 59 min
